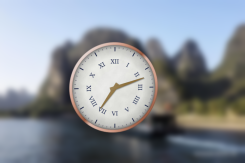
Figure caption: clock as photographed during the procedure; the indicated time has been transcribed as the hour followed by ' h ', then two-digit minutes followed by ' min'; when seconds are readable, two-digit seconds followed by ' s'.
7 h 12 min
